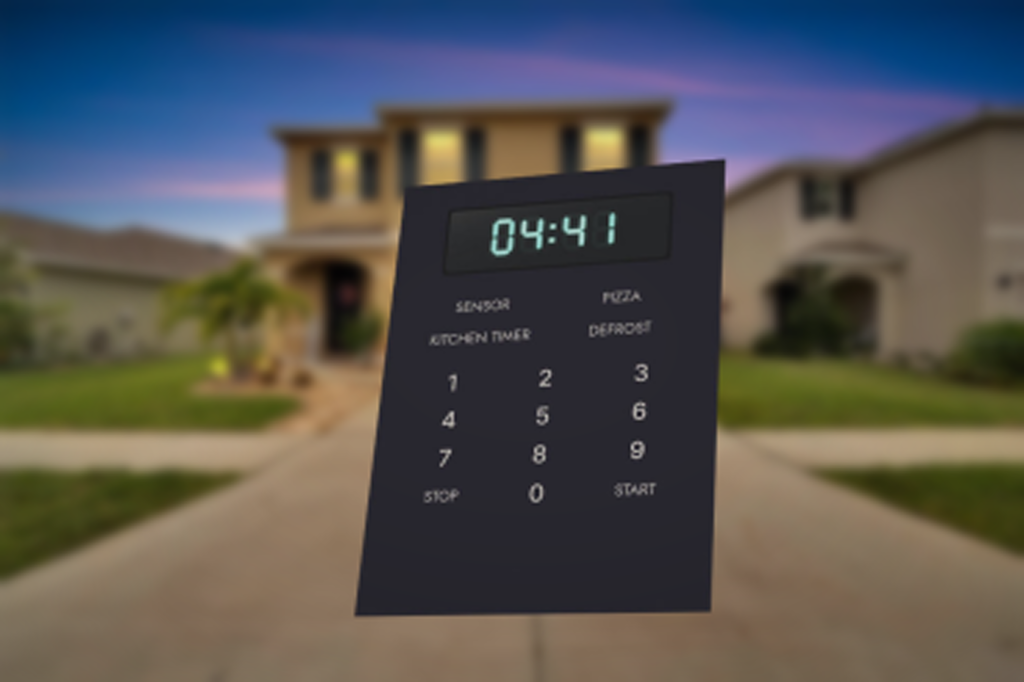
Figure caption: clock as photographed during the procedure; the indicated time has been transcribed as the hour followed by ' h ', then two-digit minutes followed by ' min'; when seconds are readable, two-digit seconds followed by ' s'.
4 h 41 min
